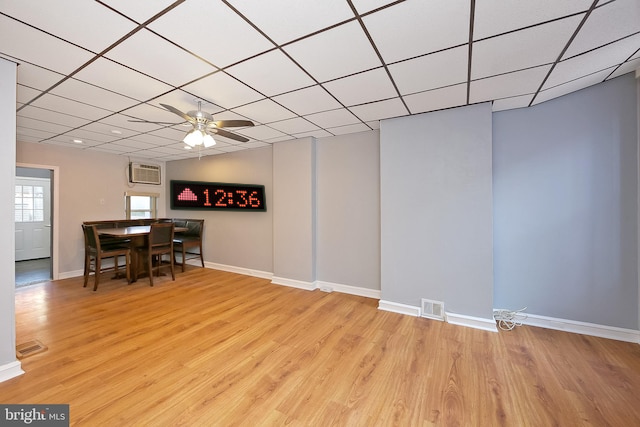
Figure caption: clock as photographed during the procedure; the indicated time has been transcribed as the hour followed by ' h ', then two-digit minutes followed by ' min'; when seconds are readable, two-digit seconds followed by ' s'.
12 h 36 min
